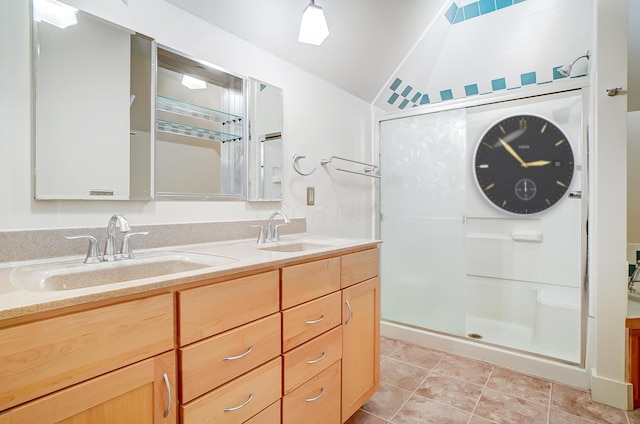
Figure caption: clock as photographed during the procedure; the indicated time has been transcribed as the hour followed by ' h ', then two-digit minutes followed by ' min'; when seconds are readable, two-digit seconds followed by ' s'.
2 h 53 min
